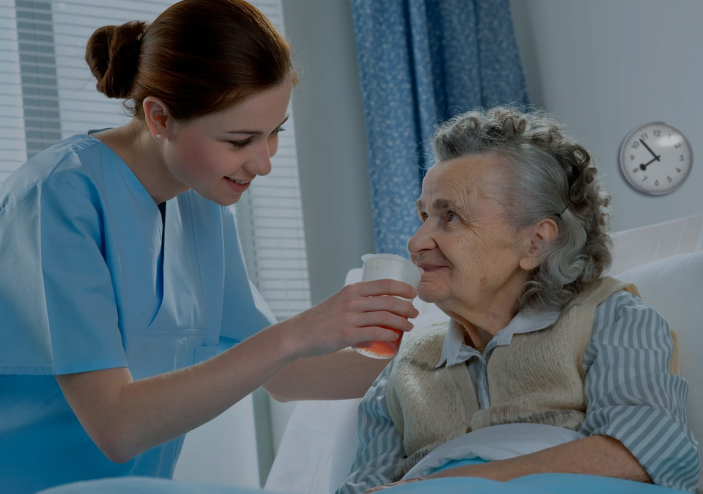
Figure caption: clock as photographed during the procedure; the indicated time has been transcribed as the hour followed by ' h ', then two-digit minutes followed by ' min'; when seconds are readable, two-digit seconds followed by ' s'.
7 h 53 min
